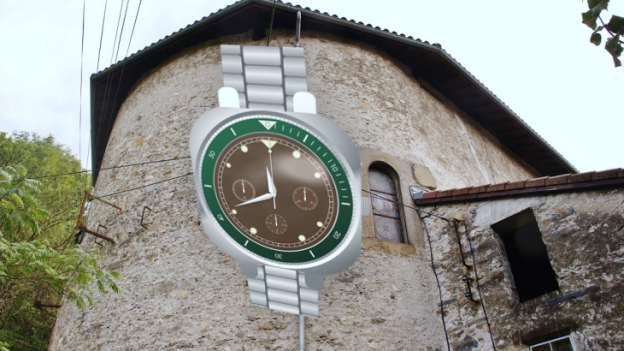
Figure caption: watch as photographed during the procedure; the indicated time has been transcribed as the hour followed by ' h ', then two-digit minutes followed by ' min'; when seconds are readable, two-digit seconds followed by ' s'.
11 h 41 min
